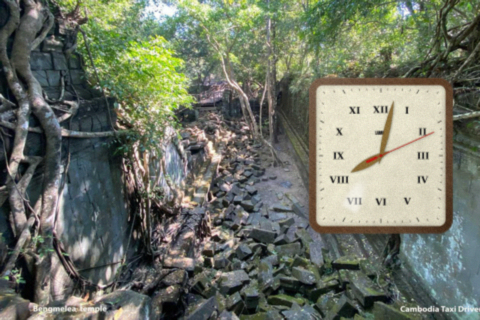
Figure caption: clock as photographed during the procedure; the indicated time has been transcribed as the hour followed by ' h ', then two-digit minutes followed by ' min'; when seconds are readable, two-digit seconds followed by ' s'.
8 h 02 min 11 s
